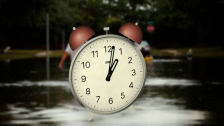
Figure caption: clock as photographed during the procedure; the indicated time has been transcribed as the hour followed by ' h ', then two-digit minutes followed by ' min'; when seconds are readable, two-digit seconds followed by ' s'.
1 h 02 min
